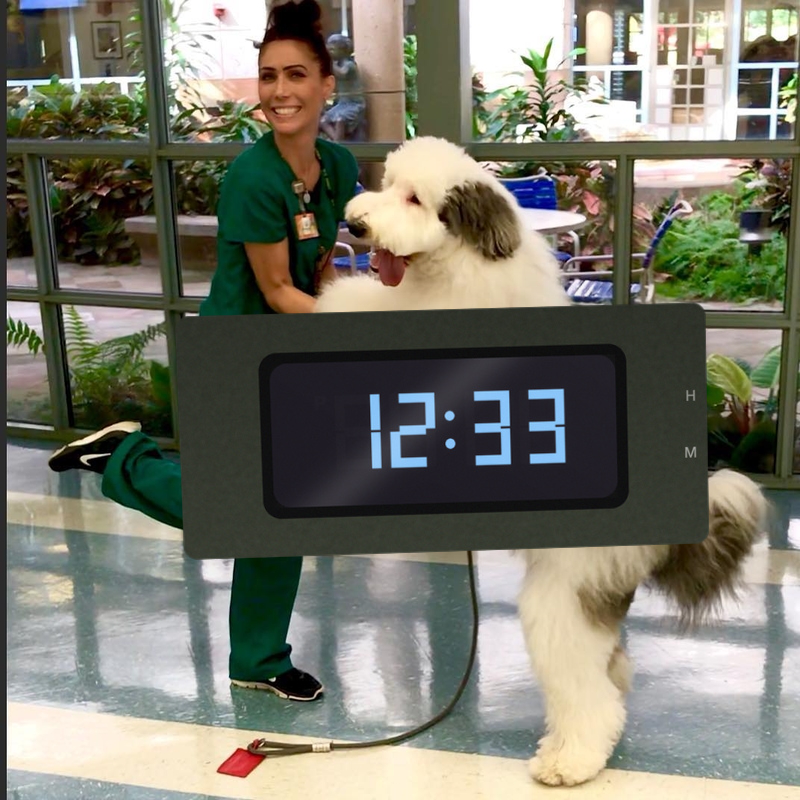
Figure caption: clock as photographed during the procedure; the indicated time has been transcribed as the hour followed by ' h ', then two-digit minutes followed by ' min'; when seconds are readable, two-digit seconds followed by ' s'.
12 h 33 min
